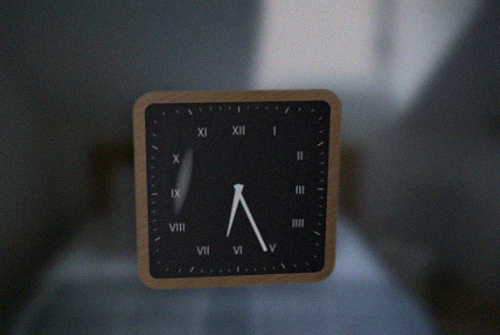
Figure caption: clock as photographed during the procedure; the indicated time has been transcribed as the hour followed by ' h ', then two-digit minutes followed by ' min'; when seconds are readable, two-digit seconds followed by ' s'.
6 h 26 min
